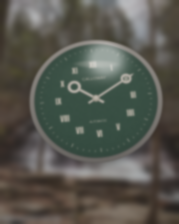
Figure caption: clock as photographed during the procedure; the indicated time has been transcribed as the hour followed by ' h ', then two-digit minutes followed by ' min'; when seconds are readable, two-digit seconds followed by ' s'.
10 h 10 min
